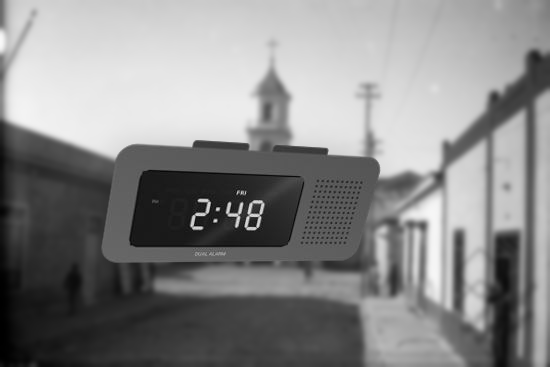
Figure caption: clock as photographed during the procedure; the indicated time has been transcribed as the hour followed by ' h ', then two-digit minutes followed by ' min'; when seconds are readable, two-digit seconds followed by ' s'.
2 h 48 min
